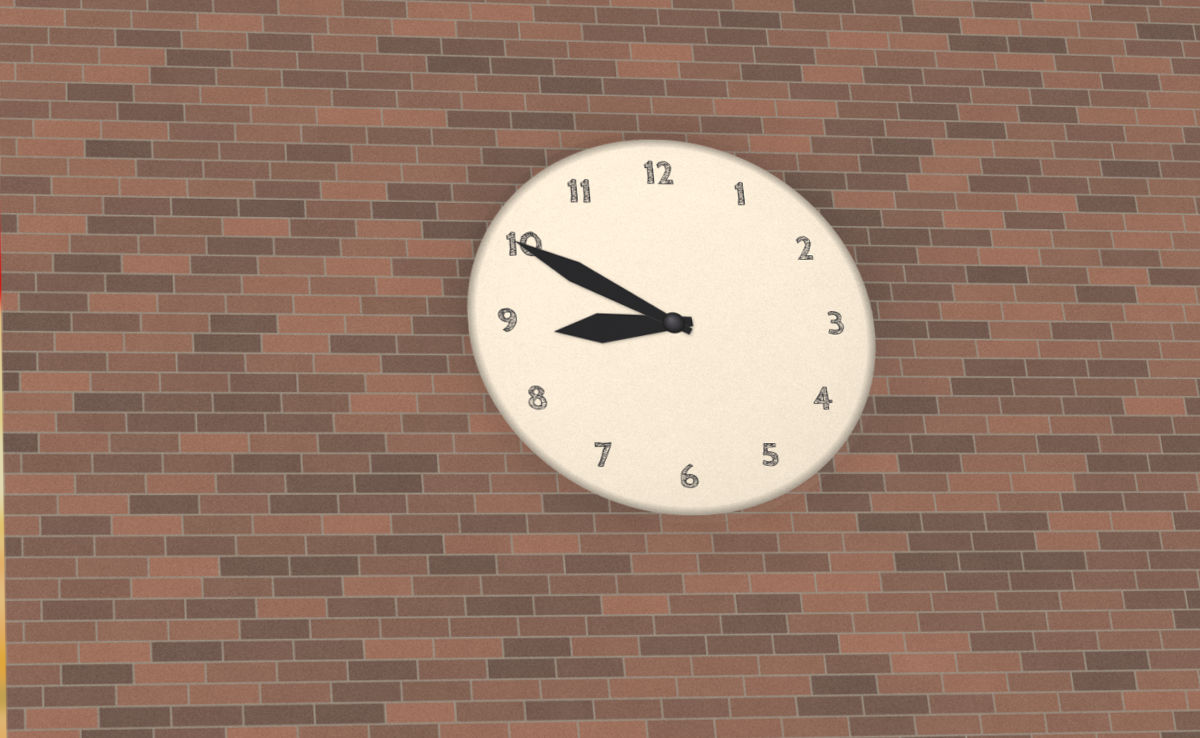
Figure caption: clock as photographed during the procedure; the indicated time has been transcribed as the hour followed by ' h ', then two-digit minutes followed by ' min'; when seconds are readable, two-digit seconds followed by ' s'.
8 h 50 min
